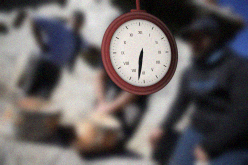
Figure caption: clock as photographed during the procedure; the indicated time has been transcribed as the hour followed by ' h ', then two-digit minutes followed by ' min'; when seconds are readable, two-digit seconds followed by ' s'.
6 h 32 min
